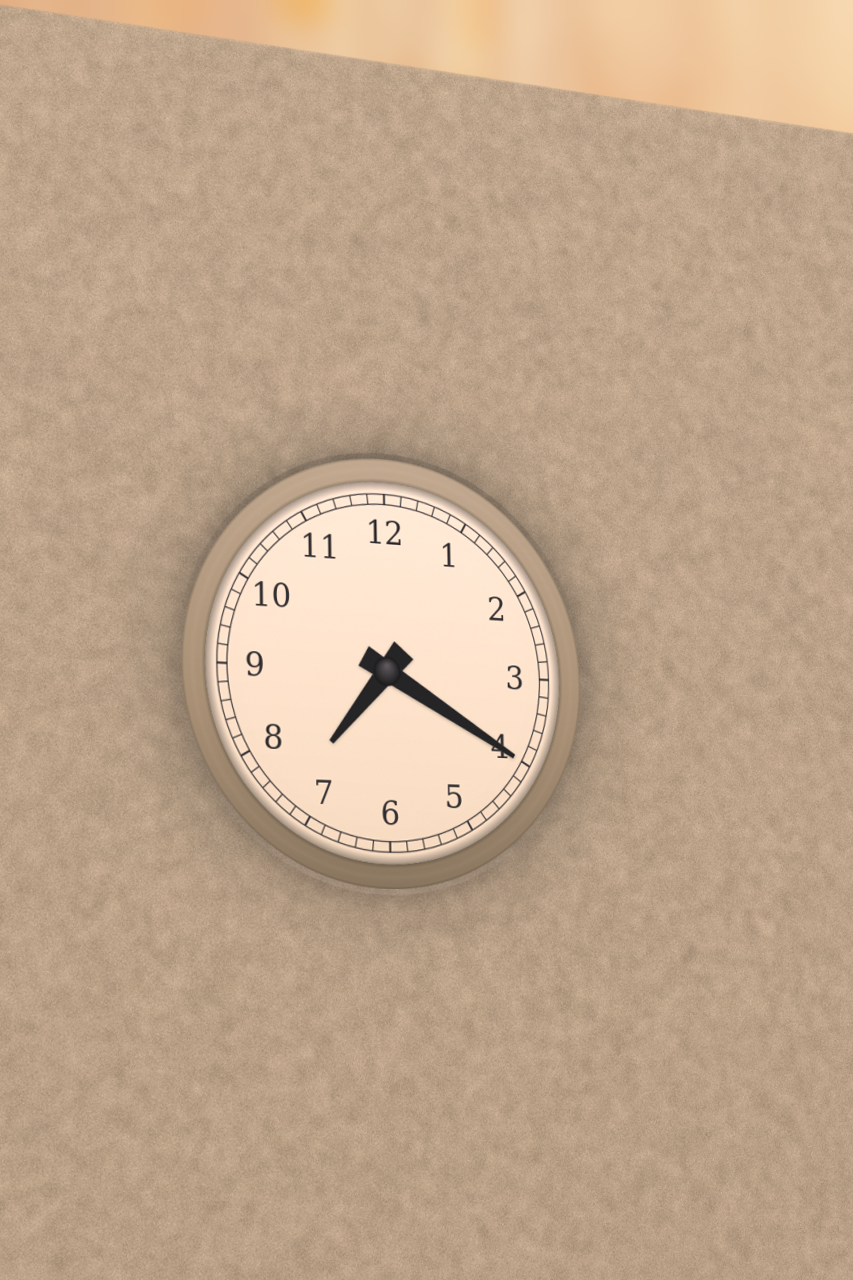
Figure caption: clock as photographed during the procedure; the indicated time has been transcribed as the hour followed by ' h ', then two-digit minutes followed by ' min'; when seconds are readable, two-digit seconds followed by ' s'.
7 h 20 min
